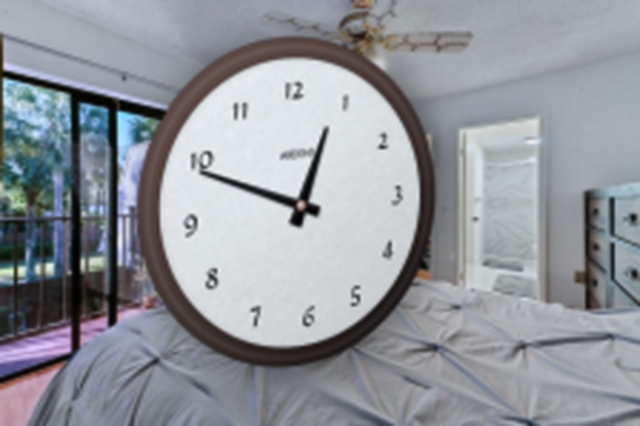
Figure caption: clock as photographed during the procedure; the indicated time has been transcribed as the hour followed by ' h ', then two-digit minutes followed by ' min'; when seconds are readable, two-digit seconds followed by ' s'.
12 h 49 min
